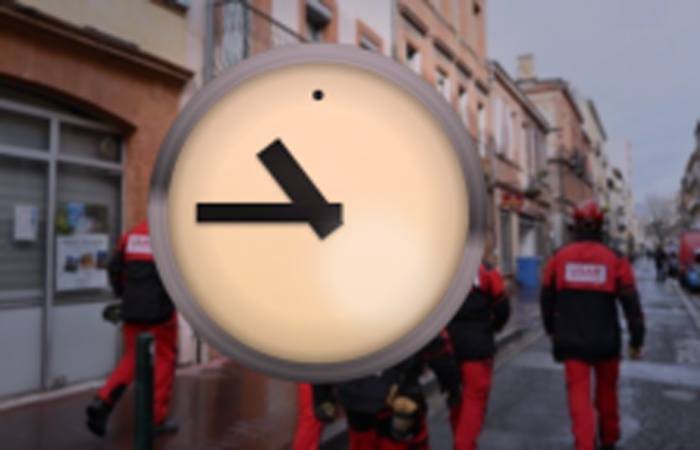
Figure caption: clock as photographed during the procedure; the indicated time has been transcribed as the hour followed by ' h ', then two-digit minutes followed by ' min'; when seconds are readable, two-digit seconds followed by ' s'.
10 h 45 min
